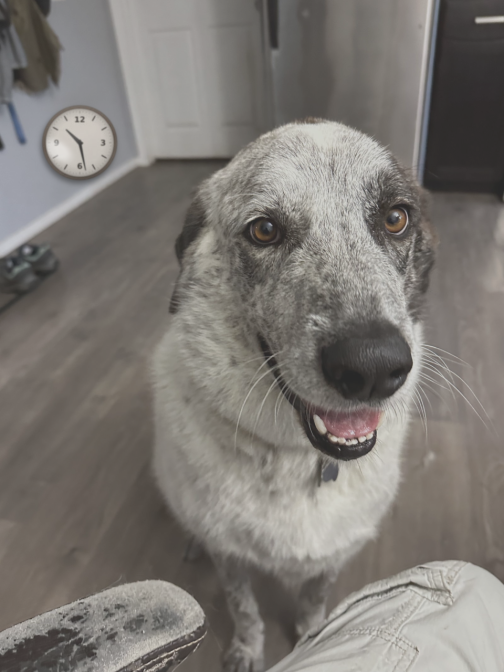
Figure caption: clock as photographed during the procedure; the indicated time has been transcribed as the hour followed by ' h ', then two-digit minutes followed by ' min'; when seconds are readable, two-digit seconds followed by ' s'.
10 h 28 min
